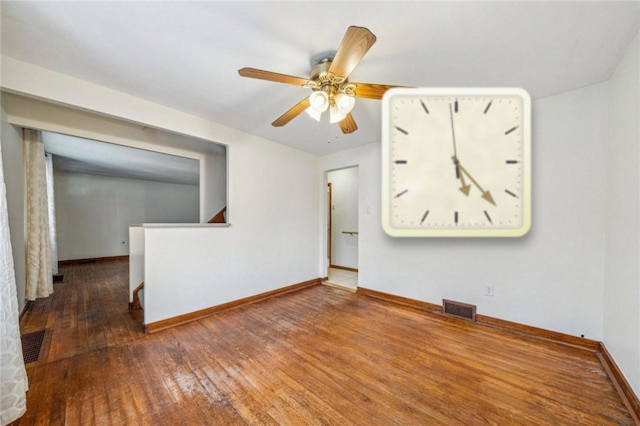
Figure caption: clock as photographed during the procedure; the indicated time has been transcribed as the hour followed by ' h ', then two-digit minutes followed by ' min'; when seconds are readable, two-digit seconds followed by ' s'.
5 h 22 min 59 s
